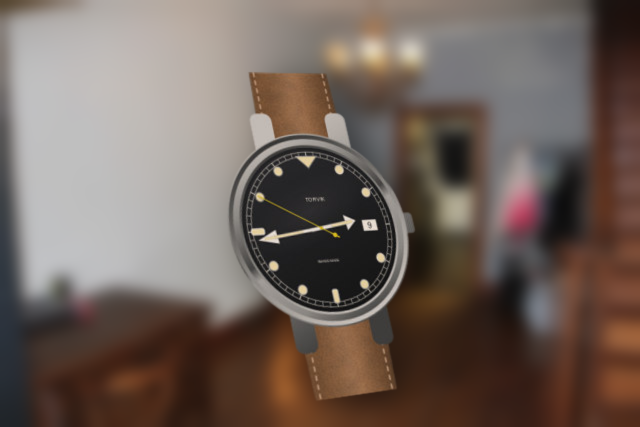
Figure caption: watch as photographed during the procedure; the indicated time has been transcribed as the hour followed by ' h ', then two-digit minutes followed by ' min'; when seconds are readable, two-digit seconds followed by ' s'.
2 h 43 min 50 s
